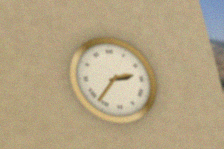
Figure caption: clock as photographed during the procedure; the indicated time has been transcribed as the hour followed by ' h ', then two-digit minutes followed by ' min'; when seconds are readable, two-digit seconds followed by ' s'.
2 h 37 min
